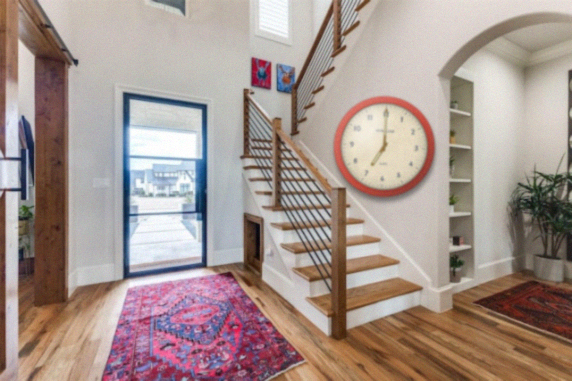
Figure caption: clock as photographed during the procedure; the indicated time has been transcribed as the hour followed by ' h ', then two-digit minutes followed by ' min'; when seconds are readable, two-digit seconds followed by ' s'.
7 h 00 min
